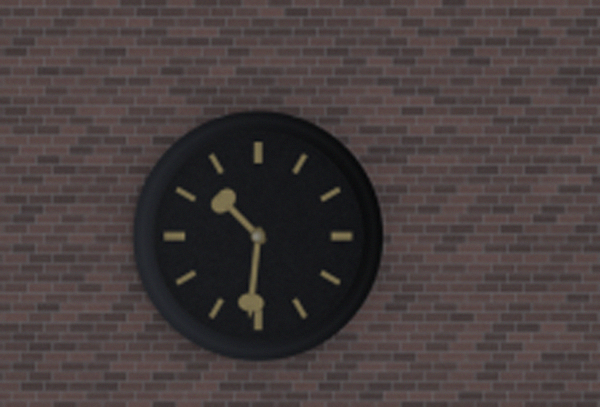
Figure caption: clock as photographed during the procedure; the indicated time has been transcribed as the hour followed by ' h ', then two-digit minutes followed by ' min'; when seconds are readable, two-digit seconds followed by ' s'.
10 h 31 min
